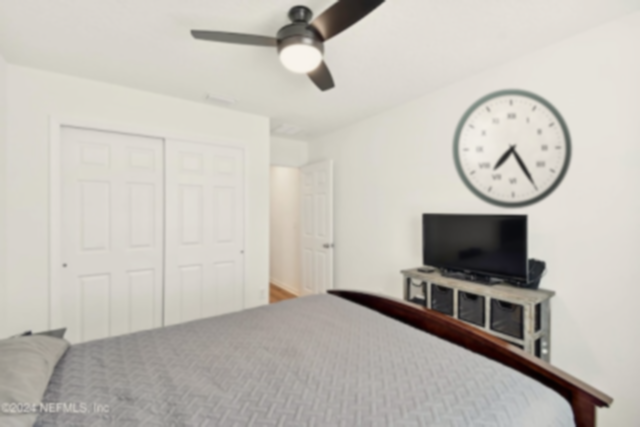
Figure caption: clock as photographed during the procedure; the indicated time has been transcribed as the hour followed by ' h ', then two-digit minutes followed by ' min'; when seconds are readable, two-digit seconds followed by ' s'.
7 h 25 min
